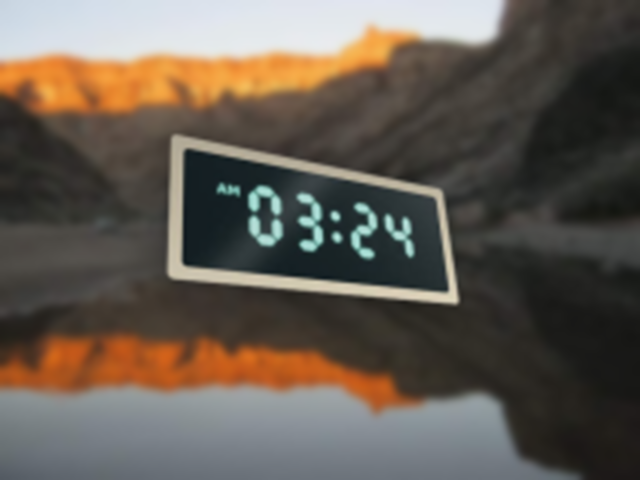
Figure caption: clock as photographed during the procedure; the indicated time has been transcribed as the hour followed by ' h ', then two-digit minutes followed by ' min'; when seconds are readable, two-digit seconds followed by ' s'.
3 h 24 min
